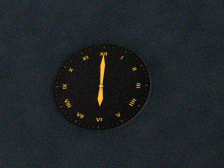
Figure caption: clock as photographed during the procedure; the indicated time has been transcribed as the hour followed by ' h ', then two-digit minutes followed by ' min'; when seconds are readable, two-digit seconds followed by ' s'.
6 h 00 min
